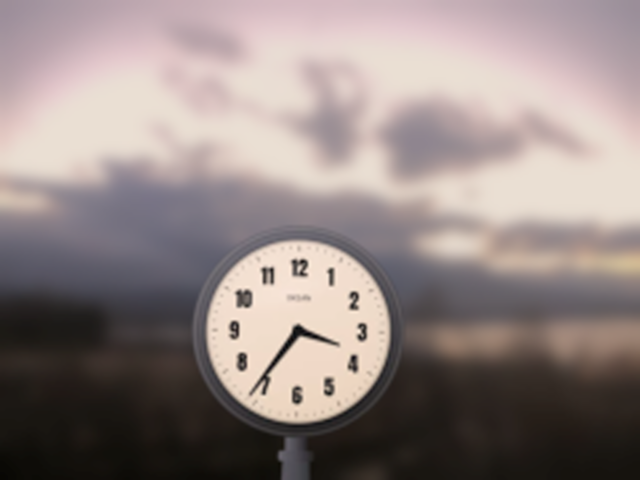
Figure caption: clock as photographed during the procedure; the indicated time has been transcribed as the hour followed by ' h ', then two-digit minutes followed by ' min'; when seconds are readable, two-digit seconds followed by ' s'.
3 h 36 min
